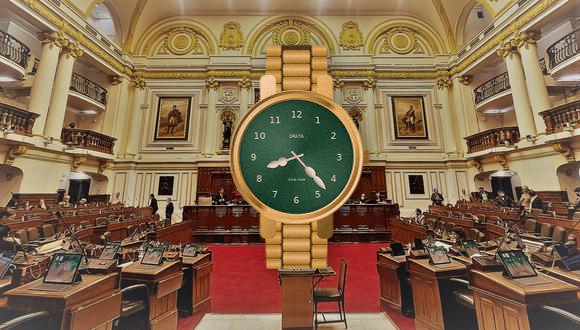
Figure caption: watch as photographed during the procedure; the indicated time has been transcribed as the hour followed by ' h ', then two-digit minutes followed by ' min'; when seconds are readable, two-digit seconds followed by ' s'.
8 h 23 min
